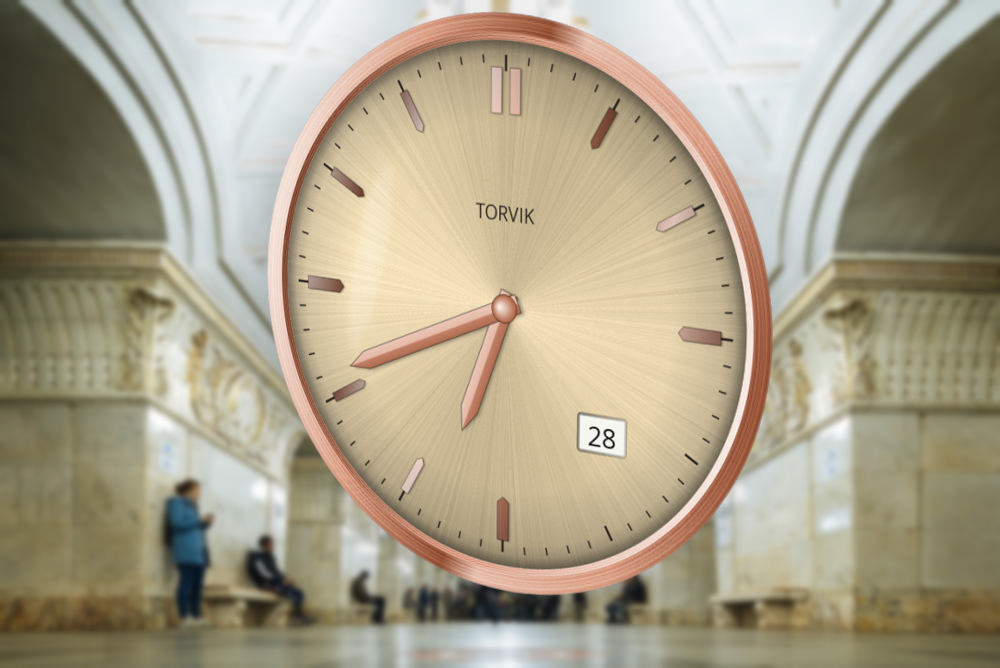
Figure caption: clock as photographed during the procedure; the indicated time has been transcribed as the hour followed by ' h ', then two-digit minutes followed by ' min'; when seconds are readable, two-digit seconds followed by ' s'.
6 h 41 min
